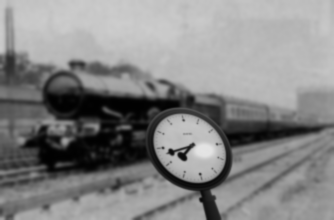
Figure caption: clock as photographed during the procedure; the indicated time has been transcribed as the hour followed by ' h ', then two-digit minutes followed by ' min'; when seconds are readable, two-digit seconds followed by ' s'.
7 h 43 min
